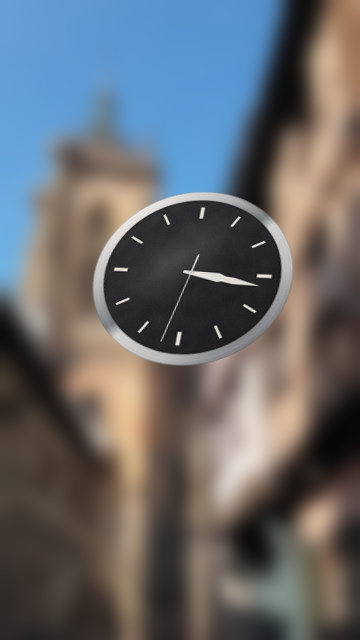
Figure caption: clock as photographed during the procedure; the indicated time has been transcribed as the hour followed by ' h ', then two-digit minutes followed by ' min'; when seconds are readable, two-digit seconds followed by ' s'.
3 h 16 min 32 s
